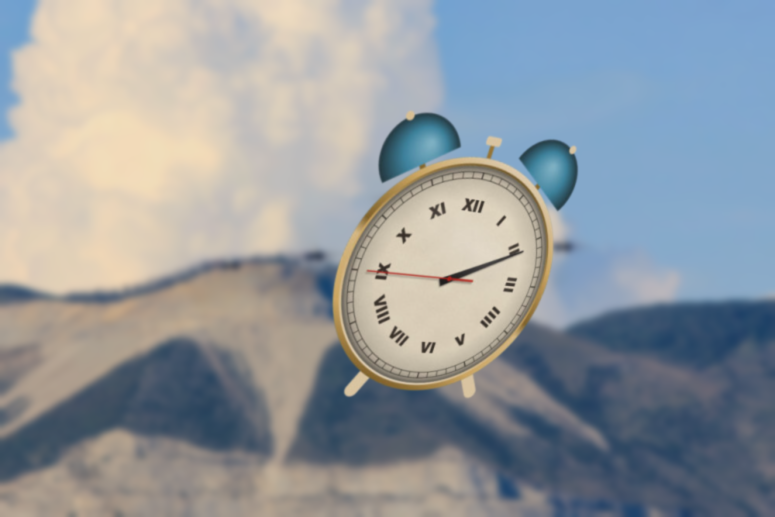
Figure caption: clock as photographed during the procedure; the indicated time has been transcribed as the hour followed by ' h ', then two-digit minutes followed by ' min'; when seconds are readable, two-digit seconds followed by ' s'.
2 h 10 min 45 s
